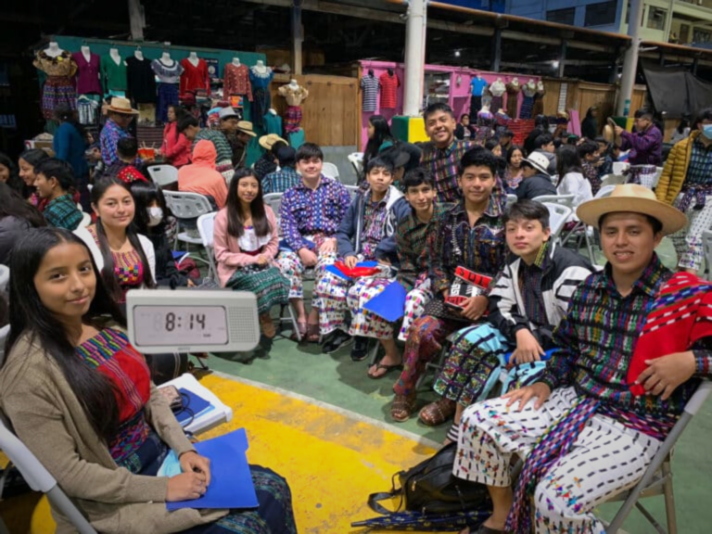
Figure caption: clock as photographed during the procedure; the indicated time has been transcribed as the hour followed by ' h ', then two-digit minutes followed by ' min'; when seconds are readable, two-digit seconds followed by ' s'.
8 h 14 min
